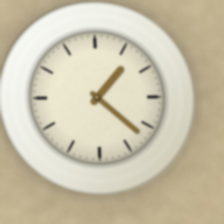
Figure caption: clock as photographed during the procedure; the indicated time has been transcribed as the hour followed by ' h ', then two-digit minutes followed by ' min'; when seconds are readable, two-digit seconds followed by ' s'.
1 h 22 min
